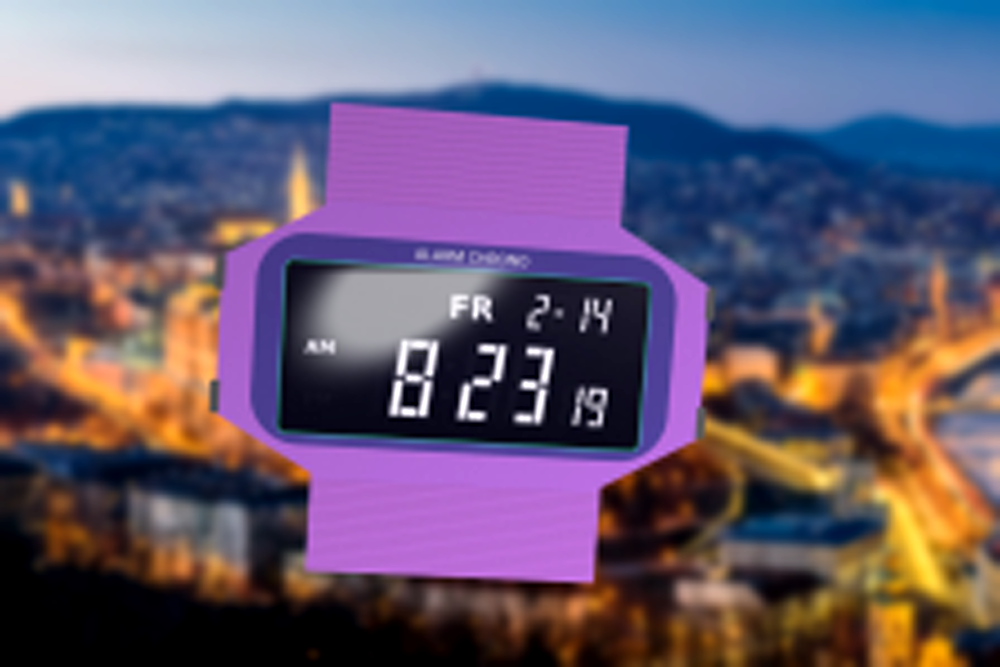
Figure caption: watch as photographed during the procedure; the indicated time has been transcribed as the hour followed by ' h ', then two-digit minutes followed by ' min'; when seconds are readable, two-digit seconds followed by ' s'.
8 h 23 min 19 s
